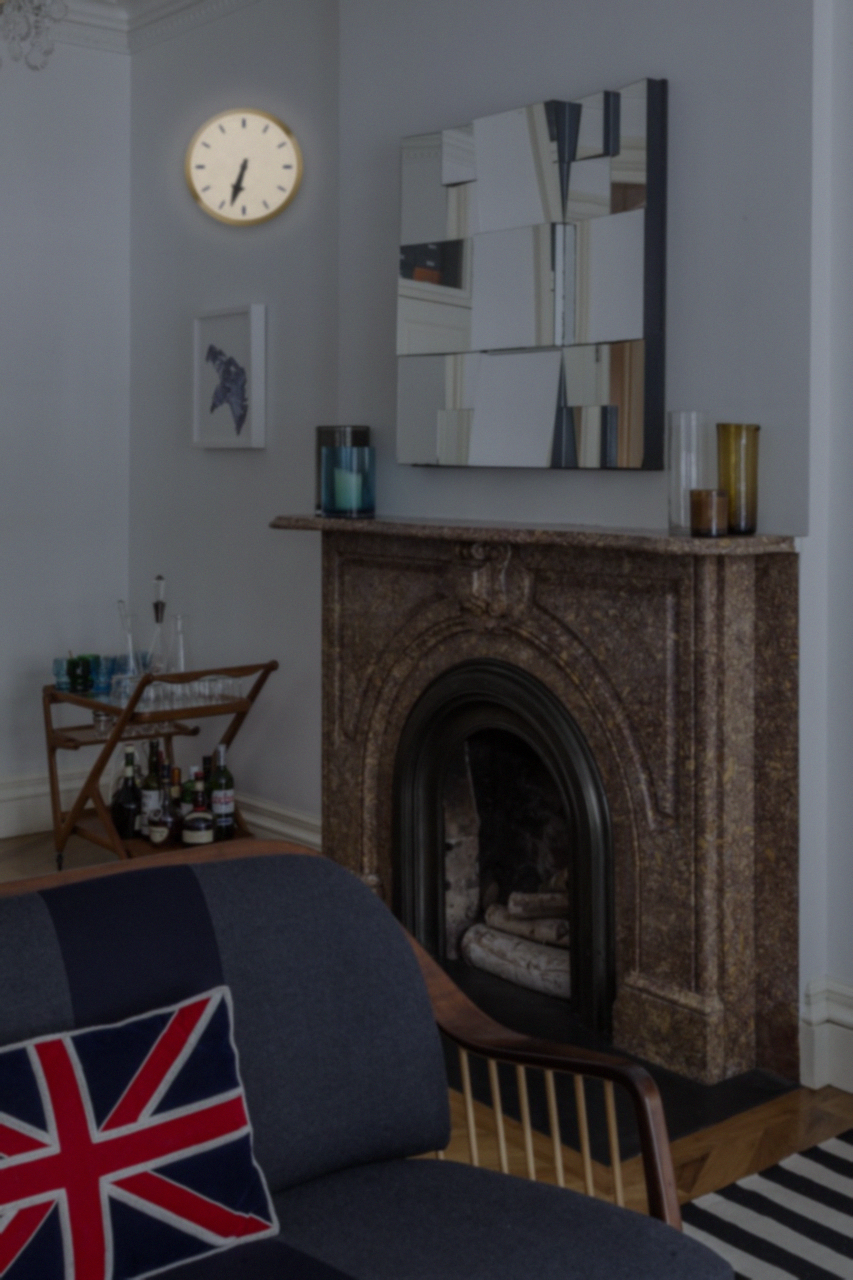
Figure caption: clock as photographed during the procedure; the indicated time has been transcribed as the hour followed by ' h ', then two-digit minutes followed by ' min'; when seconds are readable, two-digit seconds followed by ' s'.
6 h 33 min
